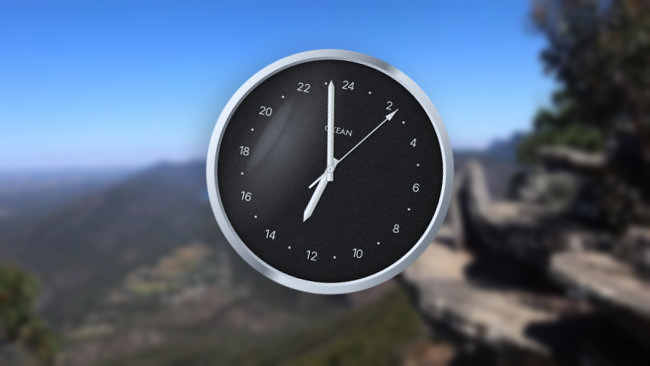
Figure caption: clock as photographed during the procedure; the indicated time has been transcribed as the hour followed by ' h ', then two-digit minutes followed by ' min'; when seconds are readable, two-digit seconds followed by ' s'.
12 h 58 min 06 s
